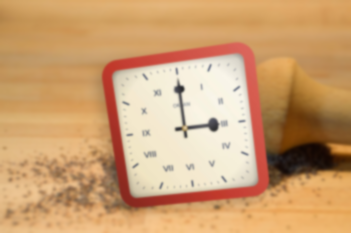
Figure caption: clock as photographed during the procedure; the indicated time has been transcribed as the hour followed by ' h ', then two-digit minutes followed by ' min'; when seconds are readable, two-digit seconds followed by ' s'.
3 h 00 min
